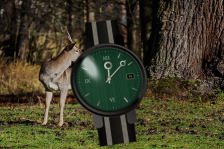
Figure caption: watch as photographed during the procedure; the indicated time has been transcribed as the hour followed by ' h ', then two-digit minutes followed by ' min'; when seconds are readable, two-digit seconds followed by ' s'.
12 h 08 min
